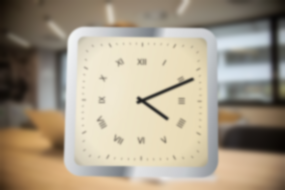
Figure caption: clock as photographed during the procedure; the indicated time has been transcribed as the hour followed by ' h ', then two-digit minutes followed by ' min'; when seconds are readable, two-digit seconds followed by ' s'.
4 h 11 min
